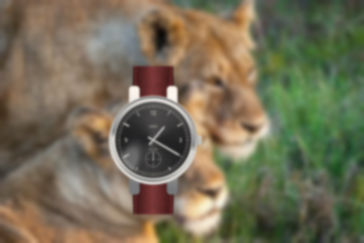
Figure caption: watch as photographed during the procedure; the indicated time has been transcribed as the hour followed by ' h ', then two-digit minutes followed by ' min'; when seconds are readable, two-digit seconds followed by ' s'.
1 h 20 min
